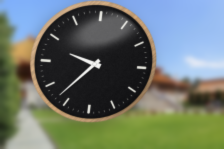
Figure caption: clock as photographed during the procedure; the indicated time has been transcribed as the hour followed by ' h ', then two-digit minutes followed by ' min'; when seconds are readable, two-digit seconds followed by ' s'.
9 h 37 min
